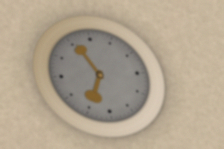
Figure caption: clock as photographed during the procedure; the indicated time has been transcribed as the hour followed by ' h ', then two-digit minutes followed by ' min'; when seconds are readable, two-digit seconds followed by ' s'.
6 h 56 min
